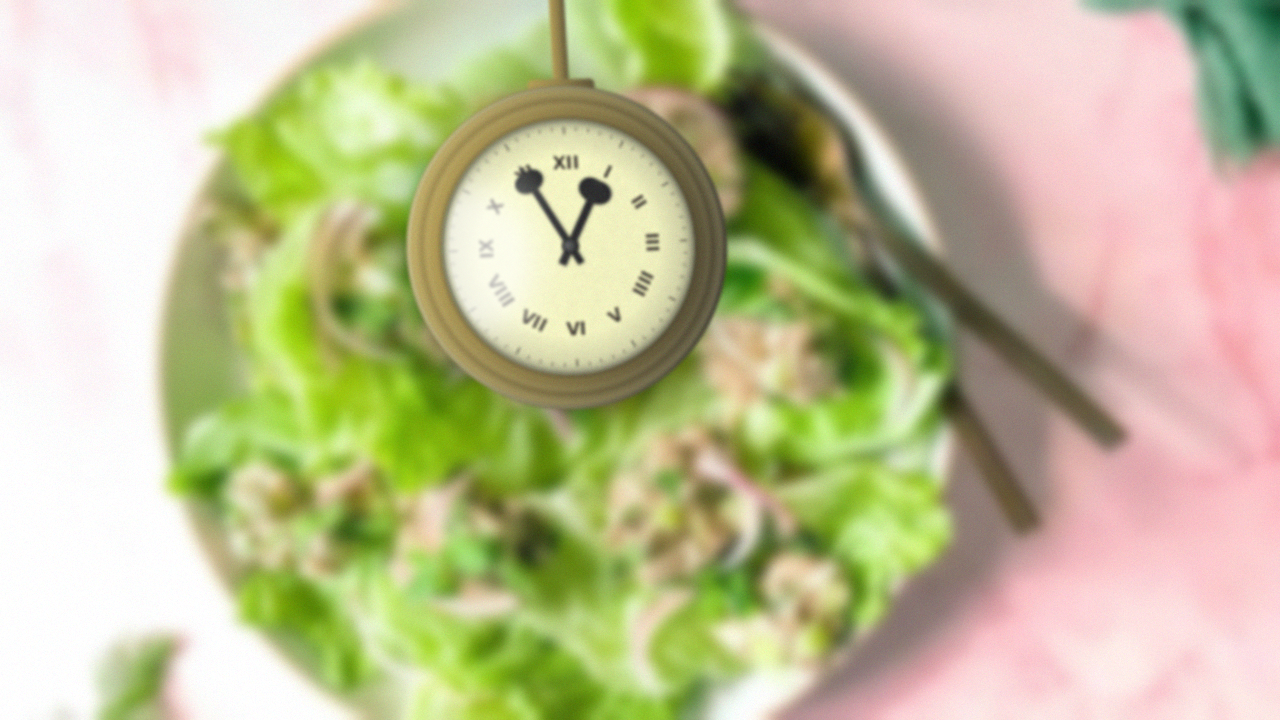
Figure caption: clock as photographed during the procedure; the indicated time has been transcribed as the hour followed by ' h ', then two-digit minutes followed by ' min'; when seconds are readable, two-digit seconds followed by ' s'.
12 h 55 min
